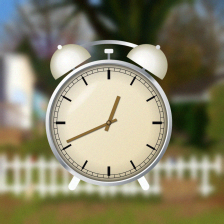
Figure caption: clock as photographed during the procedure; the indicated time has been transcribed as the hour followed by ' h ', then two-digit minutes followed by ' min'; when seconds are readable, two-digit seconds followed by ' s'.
12 h 41 min
